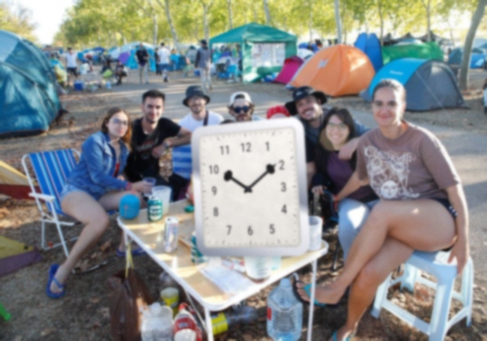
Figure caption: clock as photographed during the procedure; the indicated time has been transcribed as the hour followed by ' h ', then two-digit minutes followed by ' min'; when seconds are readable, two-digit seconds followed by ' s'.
10 h 09 min
